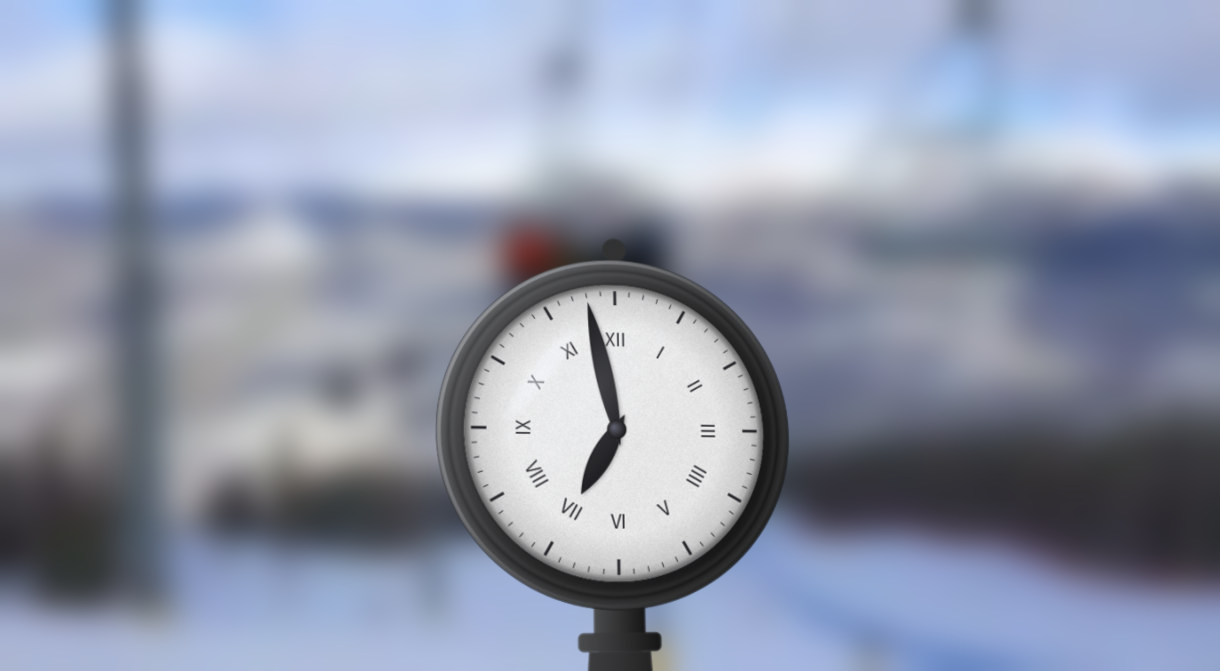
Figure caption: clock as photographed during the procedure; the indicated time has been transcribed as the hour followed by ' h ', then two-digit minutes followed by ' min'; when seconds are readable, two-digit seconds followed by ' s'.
6 h 58 min
